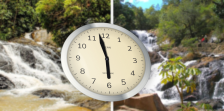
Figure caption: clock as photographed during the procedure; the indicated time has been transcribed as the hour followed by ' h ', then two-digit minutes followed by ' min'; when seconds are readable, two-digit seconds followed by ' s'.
5 h 58 min
